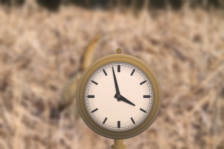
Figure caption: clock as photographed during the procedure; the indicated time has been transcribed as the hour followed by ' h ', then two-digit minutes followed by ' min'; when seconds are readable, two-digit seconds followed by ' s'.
3 h 58 min
